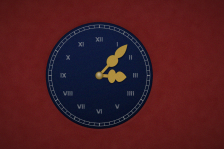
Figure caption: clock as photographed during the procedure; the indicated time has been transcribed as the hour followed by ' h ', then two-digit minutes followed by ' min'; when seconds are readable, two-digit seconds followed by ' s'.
3 h 07 min
